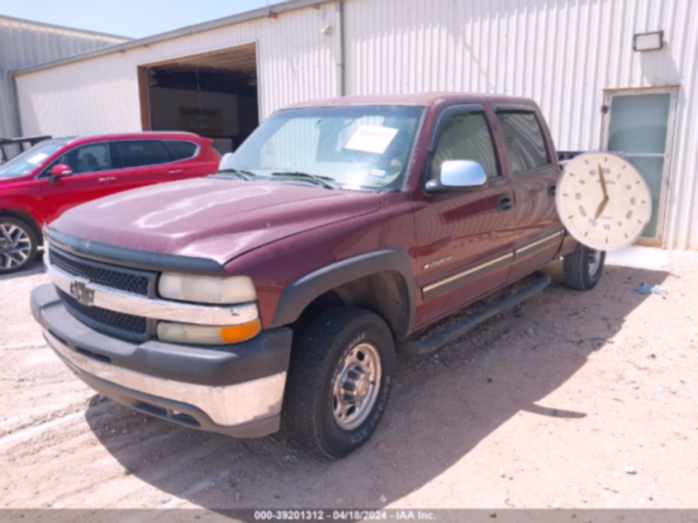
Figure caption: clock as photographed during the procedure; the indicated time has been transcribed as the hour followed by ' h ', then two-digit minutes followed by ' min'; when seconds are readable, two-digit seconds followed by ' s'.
6 h 58 min
